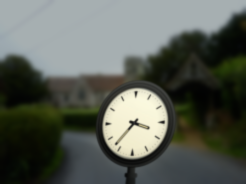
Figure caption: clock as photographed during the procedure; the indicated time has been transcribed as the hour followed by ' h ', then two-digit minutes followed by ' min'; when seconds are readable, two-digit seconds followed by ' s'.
3 h 37 min
